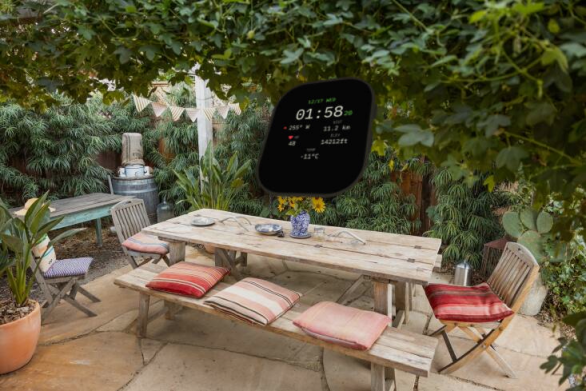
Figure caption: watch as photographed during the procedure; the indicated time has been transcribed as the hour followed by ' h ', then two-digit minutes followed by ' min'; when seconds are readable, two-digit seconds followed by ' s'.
1 h 58 min
